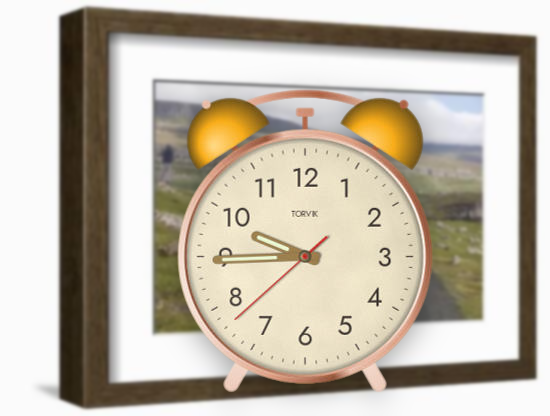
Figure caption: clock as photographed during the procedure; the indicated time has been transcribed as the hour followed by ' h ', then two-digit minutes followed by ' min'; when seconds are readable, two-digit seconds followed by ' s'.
9 h 44 min 38 s
